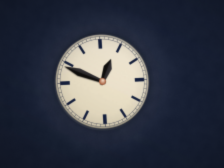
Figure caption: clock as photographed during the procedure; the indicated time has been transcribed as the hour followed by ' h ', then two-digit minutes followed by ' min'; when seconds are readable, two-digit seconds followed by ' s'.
12 h 49 min
